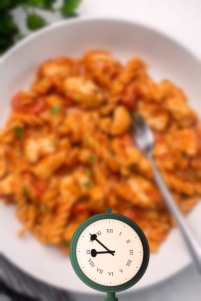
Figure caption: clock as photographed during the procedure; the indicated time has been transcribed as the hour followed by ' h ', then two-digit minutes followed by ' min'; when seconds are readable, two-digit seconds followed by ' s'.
8 h 52 min
